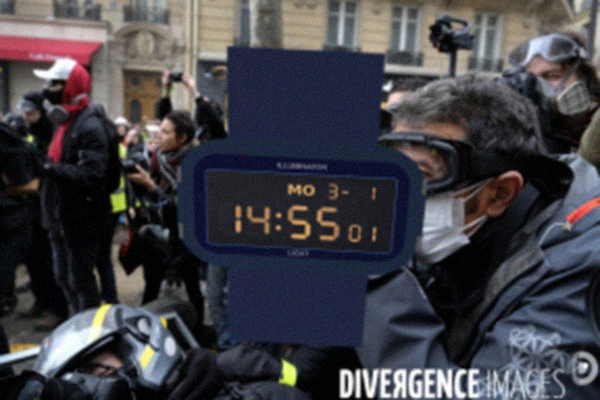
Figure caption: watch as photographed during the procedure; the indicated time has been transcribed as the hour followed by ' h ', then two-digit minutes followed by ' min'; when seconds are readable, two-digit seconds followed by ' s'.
14 h 55 min 01 s
